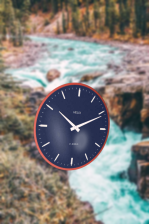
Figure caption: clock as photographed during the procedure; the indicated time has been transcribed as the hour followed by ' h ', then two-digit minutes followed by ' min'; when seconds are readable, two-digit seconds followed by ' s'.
10 h 11 min
